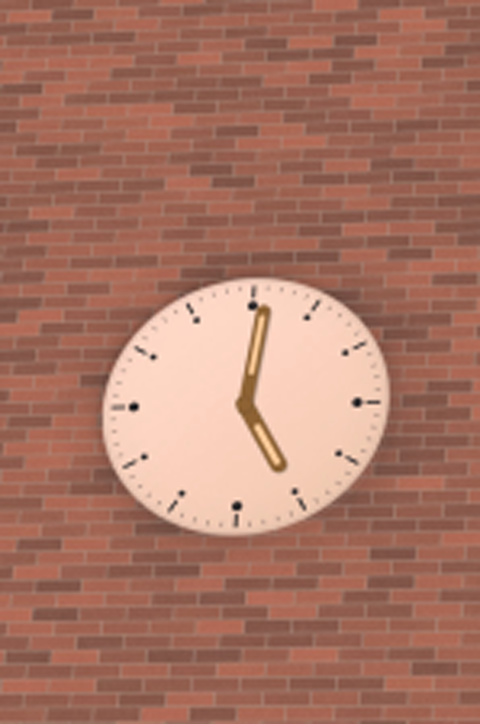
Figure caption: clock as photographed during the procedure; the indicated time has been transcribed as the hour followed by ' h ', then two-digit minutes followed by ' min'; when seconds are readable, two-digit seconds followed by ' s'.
5 h 01 min
